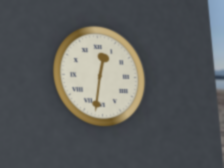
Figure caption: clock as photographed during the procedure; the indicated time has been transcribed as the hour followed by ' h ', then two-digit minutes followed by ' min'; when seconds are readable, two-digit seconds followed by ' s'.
12 h 32 min
